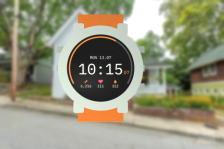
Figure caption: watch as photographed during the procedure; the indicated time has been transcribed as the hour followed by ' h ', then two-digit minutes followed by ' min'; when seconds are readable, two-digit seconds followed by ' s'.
10 h 15 min
